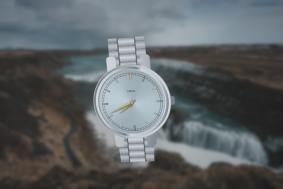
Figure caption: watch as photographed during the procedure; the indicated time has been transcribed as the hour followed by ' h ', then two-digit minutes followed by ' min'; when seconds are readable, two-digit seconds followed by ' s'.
7 h 41 min
